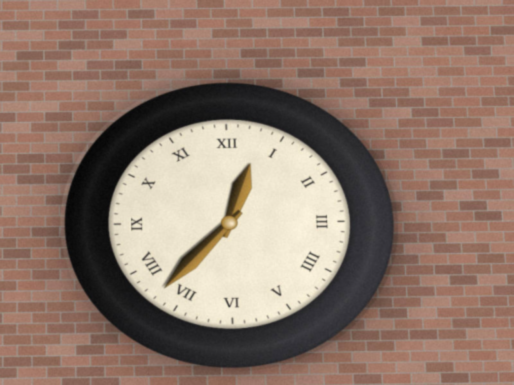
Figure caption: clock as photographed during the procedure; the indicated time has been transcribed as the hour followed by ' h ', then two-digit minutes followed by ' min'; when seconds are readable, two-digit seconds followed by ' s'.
12 h 37 min
